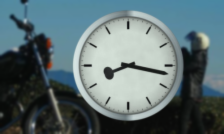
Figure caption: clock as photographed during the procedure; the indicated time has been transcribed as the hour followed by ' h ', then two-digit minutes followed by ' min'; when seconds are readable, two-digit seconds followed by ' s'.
8 h 17 min
